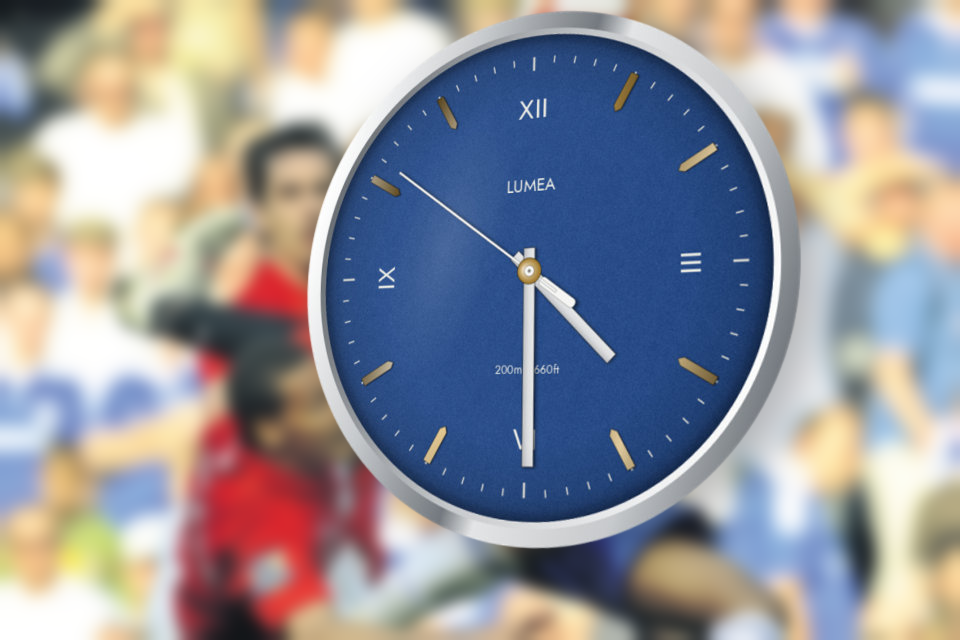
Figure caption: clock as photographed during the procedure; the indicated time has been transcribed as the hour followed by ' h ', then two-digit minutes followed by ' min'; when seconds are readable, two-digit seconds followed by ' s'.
4 h 29 min 51 s
